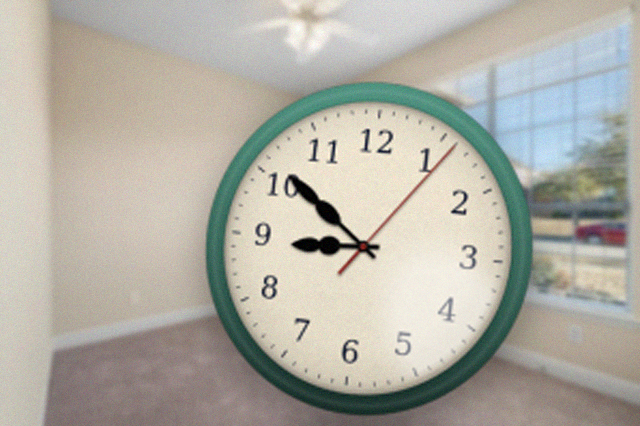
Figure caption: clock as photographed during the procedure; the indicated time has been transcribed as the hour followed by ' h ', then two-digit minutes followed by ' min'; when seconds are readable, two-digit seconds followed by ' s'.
8 h 51 min 06 s
